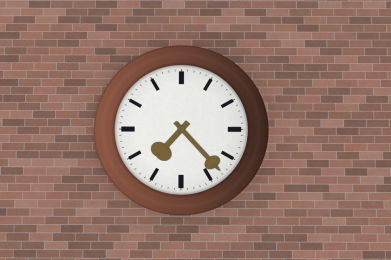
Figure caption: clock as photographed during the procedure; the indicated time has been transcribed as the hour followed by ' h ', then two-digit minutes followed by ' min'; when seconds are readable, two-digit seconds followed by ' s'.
7 h 23 min
